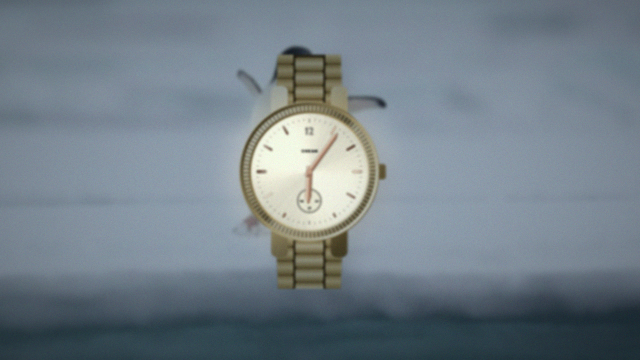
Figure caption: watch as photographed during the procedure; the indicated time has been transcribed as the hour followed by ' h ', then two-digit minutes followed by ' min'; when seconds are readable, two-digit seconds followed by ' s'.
6 h 06 min
